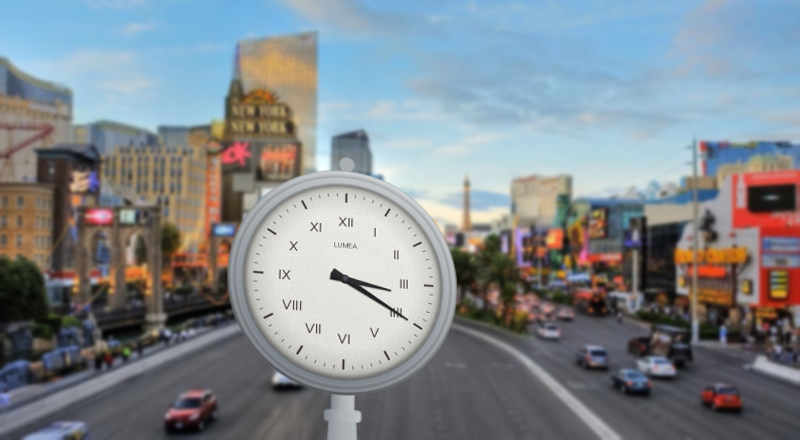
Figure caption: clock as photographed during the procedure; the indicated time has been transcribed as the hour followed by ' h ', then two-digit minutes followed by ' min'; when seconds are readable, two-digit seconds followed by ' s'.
3 h 20 min
